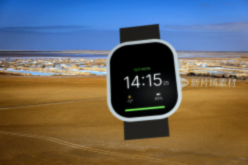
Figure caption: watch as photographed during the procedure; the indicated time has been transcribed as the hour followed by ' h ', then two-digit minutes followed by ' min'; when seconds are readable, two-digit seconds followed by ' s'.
14 h 15 min
